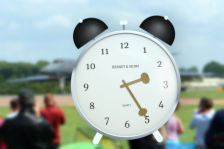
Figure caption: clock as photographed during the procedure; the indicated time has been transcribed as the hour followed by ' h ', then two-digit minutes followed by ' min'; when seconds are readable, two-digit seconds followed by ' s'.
2 h 25 min
